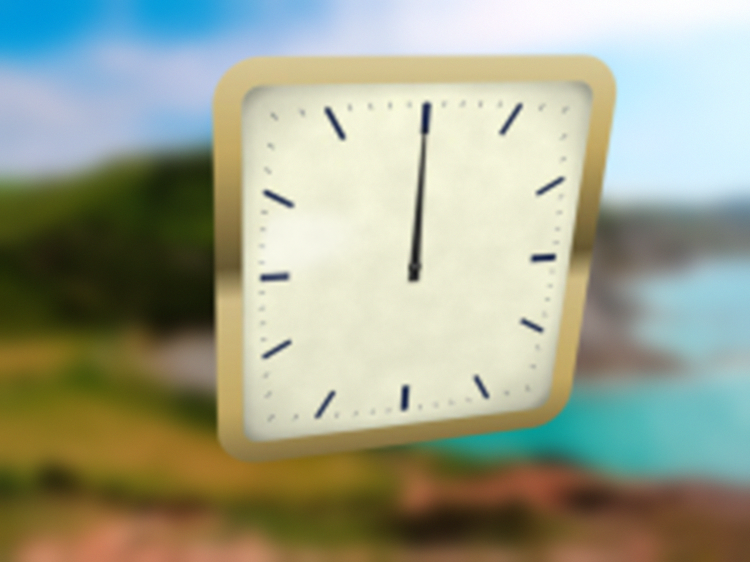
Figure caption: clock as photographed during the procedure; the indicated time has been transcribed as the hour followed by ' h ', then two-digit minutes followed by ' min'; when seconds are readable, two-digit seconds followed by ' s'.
12 h 00 min
